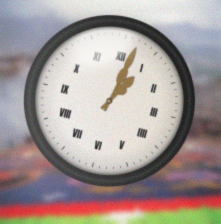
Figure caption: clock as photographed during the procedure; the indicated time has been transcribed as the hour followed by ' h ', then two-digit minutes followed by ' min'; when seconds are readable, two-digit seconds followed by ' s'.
1 h 02 min
